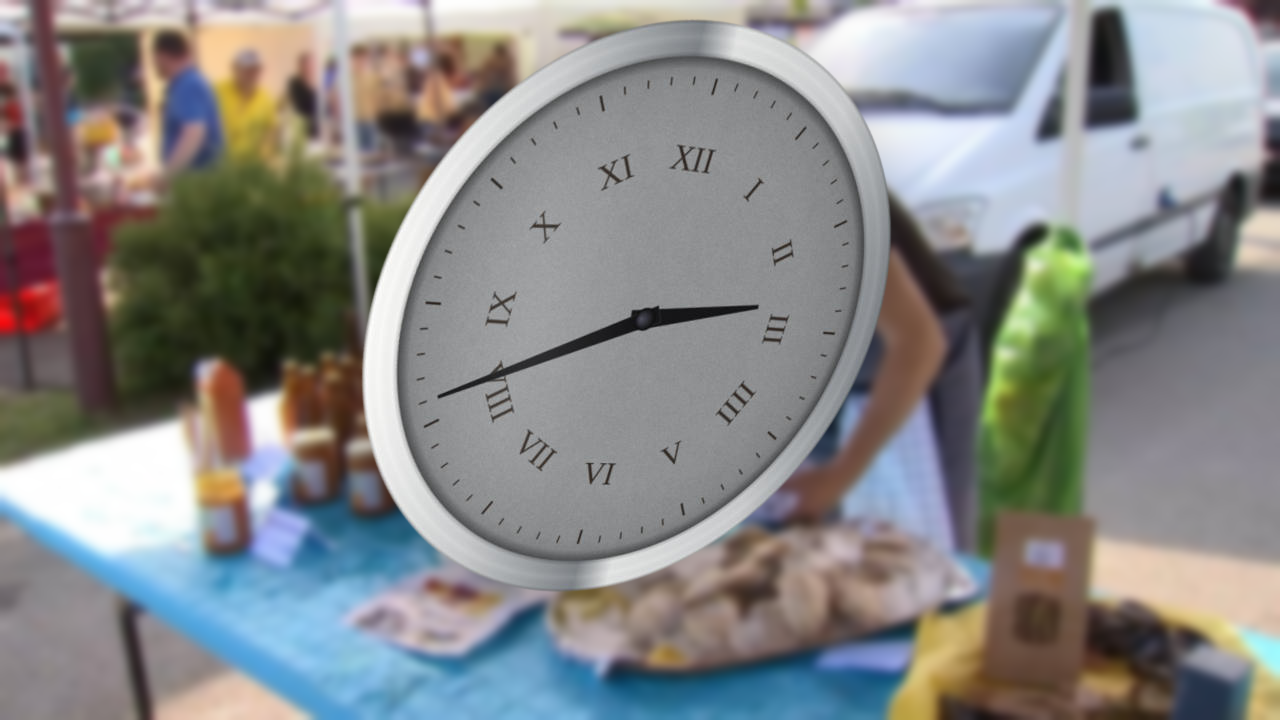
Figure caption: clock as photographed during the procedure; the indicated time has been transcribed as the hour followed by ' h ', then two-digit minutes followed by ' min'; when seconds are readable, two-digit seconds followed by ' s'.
2 h 41 min
